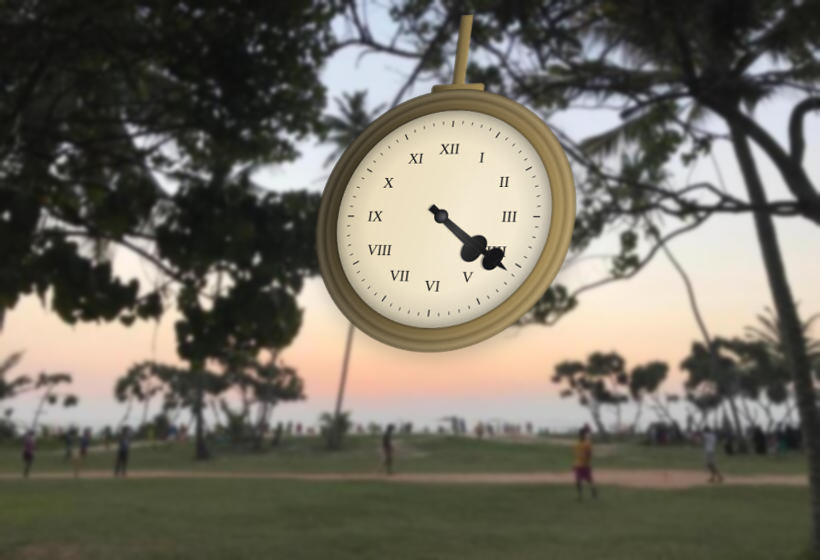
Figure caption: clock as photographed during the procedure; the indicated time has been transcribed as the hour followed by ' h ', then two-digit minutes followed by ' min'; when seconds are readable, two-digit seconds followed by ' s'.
4 h 21 min
